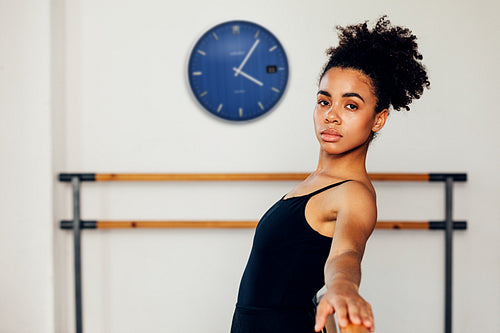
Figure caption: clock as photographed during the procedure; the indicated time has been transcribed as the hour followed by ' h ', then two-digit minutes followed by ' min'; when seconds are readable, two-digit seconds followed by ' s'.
4 h 06 min
